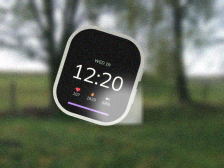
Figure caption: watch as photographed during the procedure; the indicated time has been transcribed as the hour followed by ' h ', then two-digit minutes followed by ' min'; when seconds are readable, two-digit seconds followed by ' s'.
12 h 20 min
